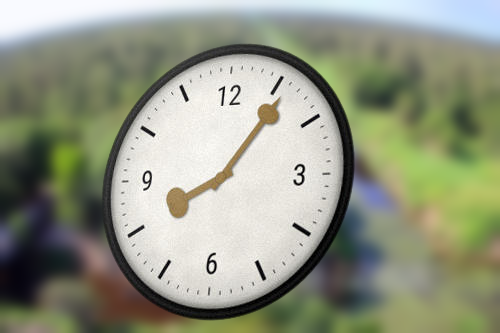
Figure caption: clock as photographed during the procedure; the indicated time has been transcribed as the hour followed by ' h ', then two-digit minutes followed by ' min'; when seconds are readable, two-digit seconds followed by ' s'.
8 h 06 min
